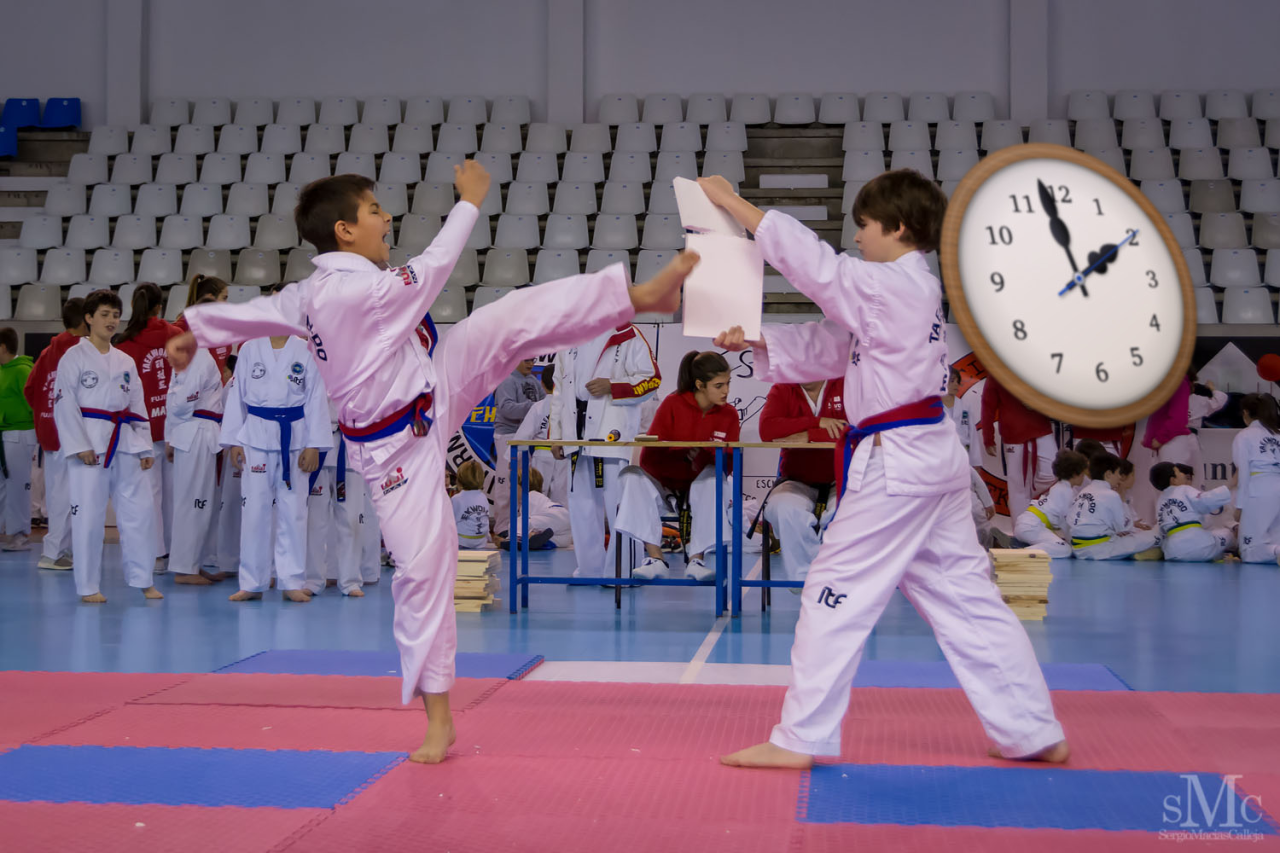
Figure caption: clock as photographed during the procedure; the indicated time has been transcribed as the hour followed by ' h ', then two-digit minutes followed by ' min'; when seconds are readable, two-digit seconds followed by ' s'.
1 h 58 min 10 s
